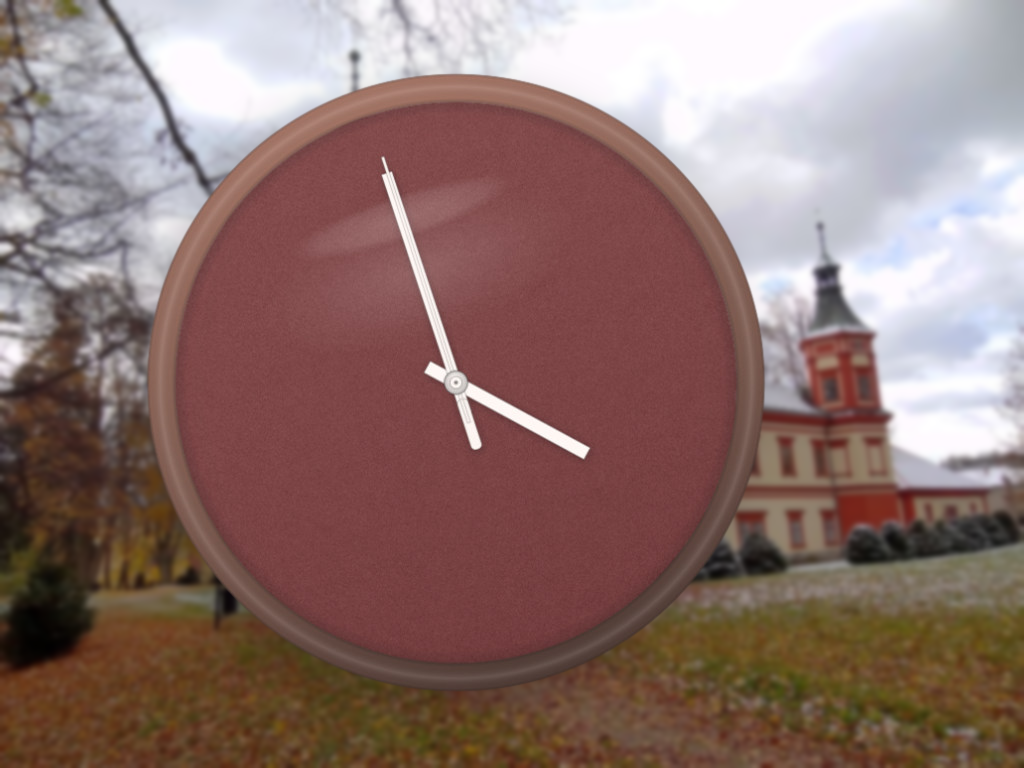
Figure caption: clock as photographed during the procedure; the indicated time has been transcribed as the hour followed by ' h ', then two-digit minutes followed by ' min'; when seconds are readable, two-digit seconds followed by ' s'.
3 h 56 min 57 s
